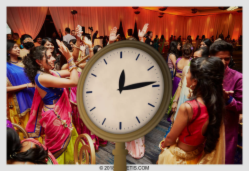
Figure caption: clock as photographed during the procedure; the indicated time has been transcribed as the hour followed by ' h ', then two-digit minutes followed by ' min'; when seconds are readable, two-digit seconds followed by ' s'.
12 h 14 min
